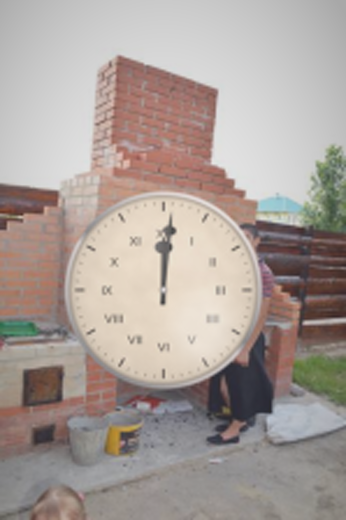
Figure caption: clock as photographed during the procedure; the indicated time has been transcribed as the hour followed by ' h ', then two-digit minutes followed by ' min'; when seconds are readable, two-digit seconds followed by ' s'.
12 h 01 min
